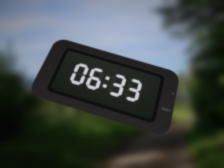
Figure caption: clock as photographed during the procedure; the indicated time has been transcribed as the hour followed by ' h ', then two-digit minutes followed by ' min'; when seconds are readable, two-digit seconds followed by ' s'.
6 h 33 min
